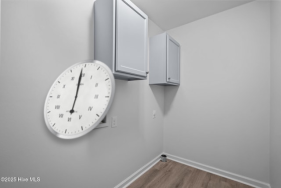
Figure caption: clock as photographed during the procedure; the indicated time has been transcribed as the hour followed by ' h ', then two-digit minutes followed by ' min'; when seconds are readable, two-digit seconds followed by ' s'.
5 h 59 min
